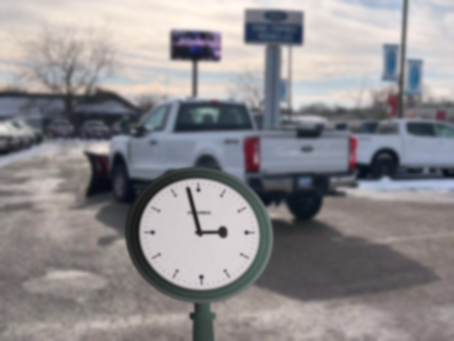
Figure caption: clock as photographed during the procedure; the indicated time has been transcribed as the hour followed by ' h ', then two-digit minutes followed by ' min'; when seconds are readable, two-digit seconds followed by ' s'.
2 h 58 min
